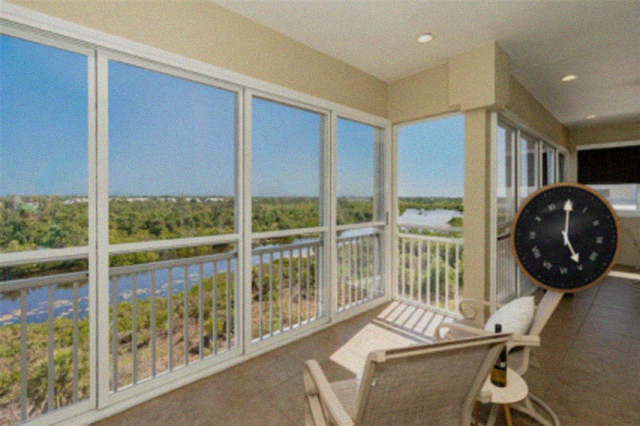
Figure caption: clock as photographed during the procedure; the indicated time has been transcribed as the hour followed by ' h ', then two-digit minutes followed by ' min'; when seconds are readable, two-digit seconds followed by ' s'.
5 h 00 min
